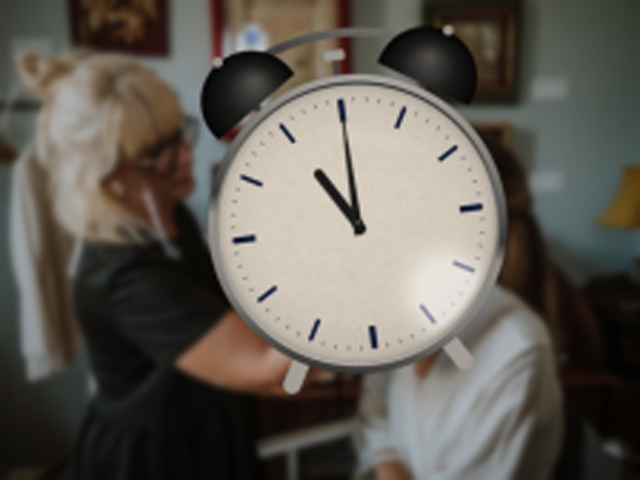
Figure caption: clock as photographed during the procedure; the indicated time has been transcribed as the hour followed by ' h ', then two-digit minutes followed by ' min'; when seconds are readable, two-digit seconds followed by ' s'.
11 h 00 min
